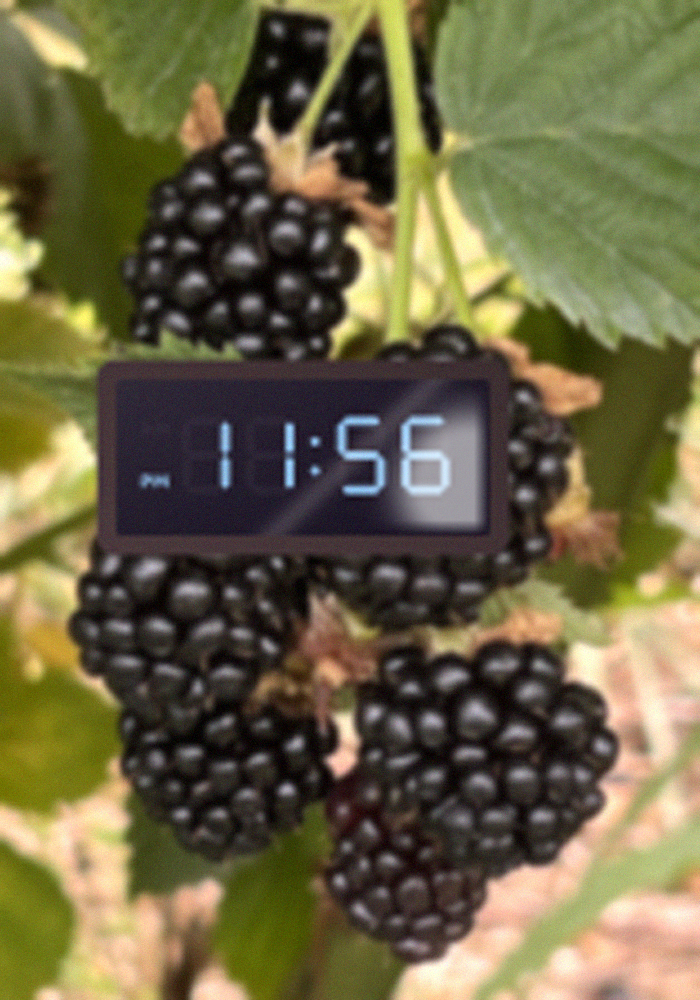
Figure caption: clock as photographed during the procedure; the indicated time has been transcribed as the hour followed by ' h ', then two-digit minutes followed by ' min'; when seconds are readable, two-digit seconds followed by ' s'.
11 h 56 min
